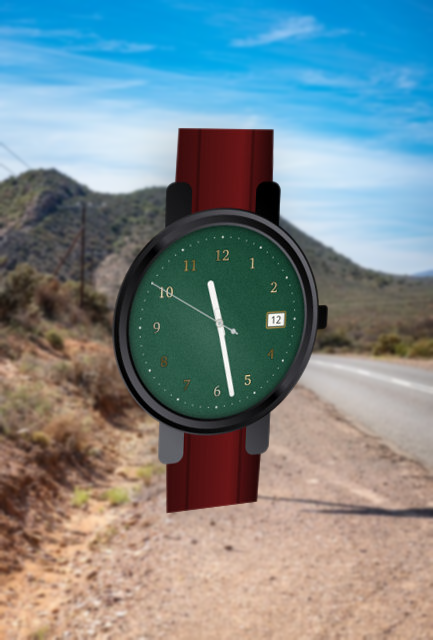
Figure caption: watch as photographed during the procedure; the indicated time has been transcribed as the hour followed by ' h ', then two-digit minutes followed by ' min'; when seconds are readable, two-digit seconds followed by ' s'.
11 h 27 min 50 s
